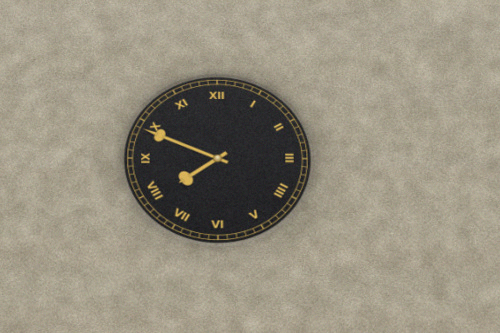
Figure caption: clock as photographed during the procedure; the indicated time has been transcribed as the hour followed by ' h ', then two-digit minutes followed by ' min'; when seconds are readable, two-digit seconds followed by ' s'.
7 h 49 min
